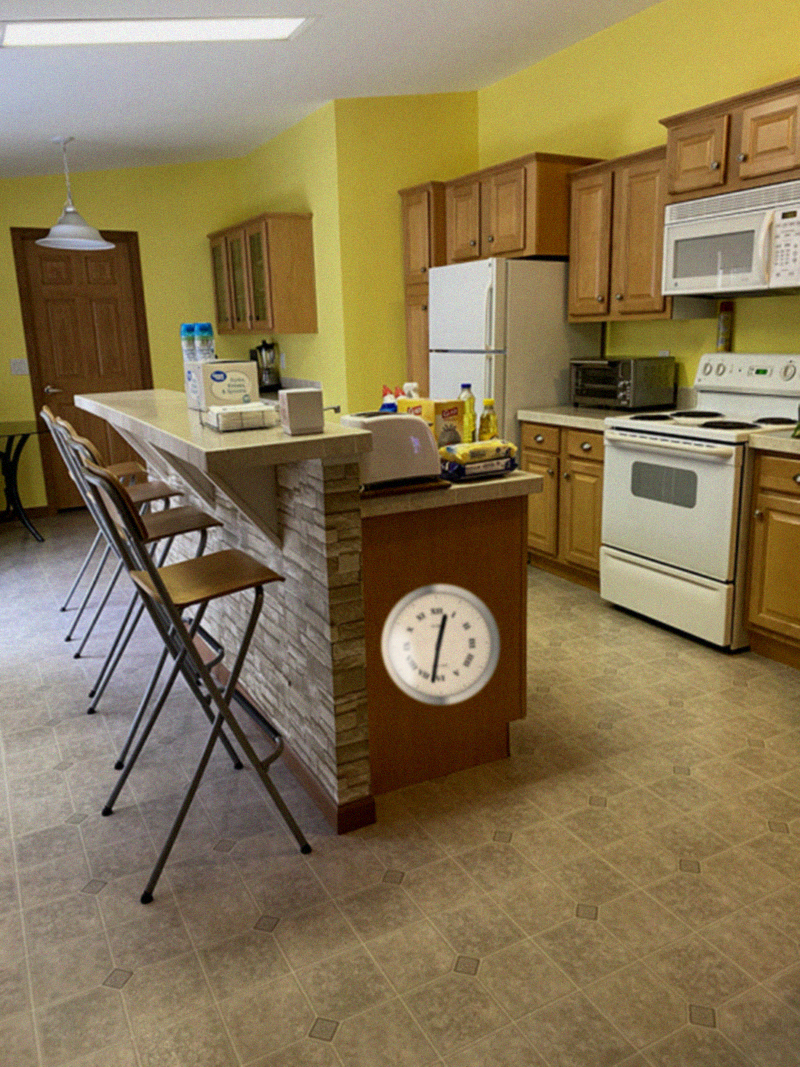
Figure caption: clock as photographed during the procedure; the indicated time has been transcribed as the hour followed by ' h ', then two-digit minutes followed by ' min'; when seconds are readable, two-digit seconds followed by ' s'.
12 h 32 min
